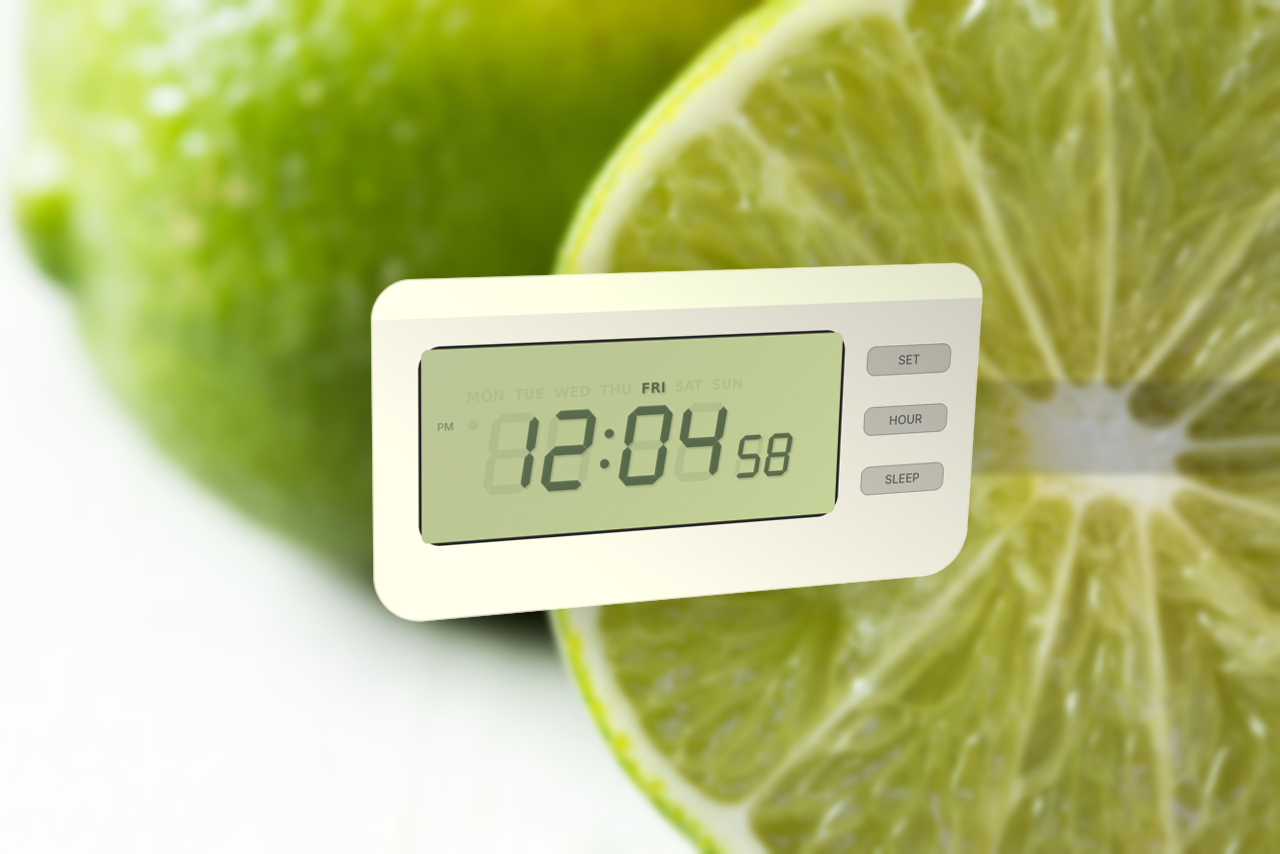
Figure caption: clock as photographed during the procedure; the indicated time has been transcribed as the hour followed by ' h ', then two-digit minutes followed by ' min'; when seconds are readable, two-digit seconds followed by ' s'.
12 h 04 min 58 s
